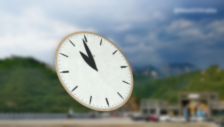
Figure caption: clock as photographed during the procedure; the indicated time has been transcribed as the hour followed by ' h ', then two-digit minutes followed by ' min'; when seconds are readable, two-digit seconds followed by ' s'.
10 h 59 min
